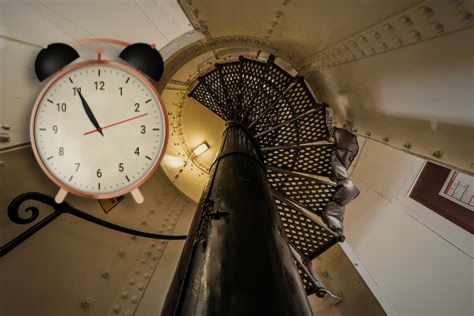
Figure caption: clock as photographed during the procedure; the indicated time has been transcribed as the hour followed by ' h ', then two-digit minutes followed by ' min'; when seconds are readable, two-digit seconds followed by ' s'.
10 h 55 min 12 s
